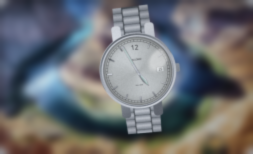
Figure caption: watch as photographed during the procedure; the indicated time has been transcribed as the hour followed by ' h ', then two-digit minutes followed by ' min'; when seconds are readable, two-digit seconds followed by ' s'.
4 h 56 min
